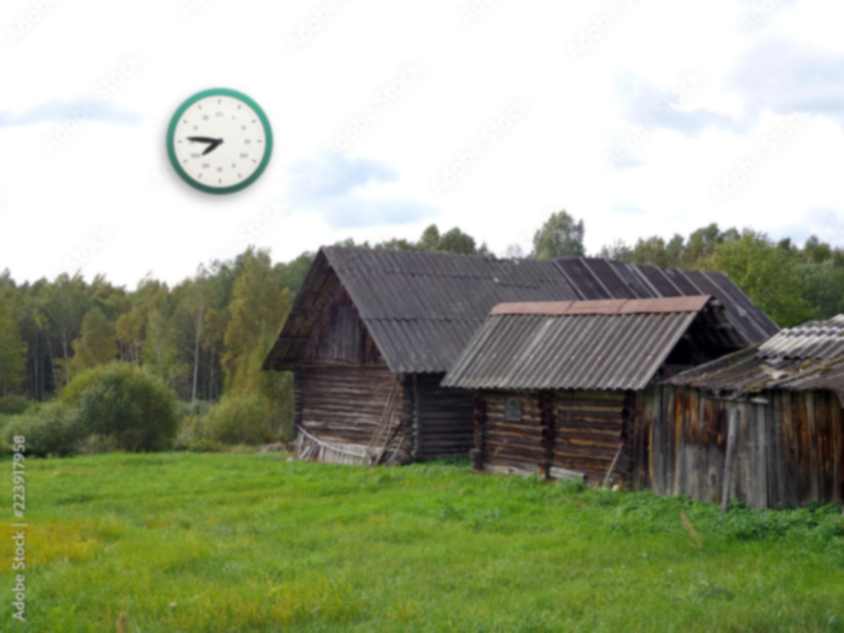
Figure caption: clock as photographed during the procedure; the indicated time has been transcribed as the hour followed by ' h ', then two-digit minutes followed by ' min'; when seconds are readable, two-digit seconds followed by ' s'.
7 h 46 min
